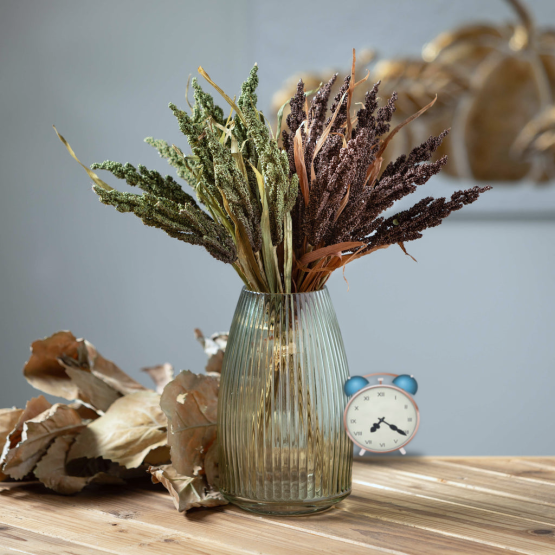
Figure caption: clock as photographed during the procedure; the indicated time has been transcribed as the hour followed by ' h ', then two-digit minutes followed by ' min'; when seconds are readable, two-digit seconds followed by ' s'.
7 h 21 min
